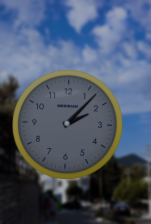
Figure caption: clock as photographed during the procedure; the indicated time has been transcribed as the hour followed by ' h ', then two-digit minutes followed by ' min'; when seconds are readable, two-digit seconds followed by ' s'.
2 h 07 min
